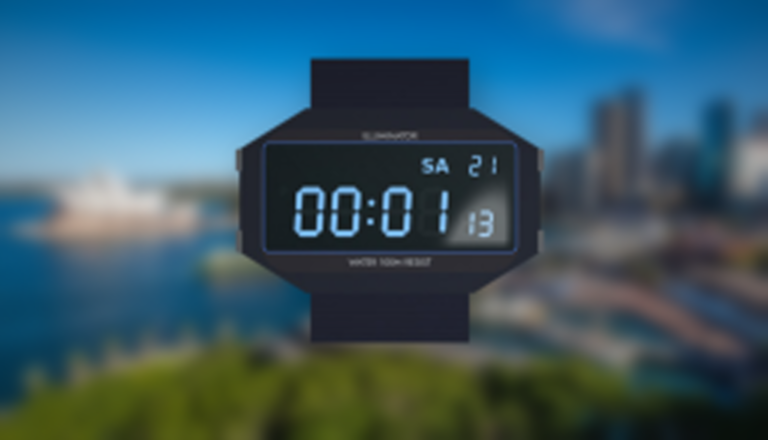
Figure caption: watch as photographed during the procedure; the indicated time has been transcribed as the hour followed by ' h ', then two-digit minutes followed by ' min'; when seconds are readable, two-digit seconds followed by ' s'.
0 h 01 min 13 s
